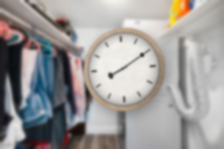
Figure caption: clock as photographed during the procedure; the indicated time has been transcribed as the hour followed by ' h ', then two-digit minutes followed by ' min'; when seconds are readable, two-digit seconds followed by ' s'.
8 h 10 min
